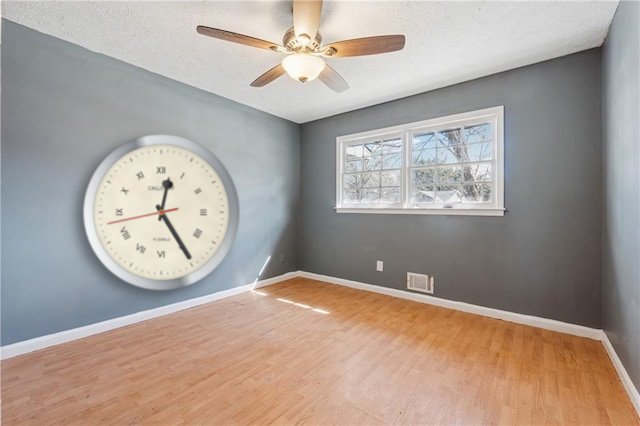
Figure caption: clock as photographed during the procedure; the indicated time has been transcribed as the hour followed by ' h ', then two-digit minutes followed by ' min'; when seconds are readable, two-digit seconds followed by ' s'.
12 h 24 min 43 s
